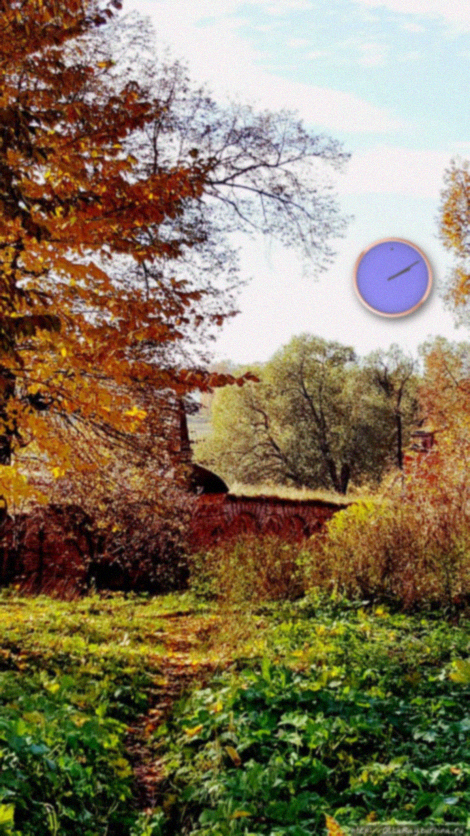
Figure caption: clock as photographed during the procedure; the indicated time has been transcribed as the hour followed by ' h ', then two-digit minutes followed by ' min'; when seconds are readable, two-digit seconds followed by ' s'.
2 h 10 min
